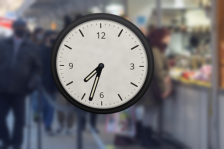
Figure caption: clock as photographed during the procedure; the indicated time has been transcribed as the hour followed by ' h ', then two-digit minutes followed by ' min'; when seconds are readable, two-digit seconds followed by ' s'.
7 h 33 min
